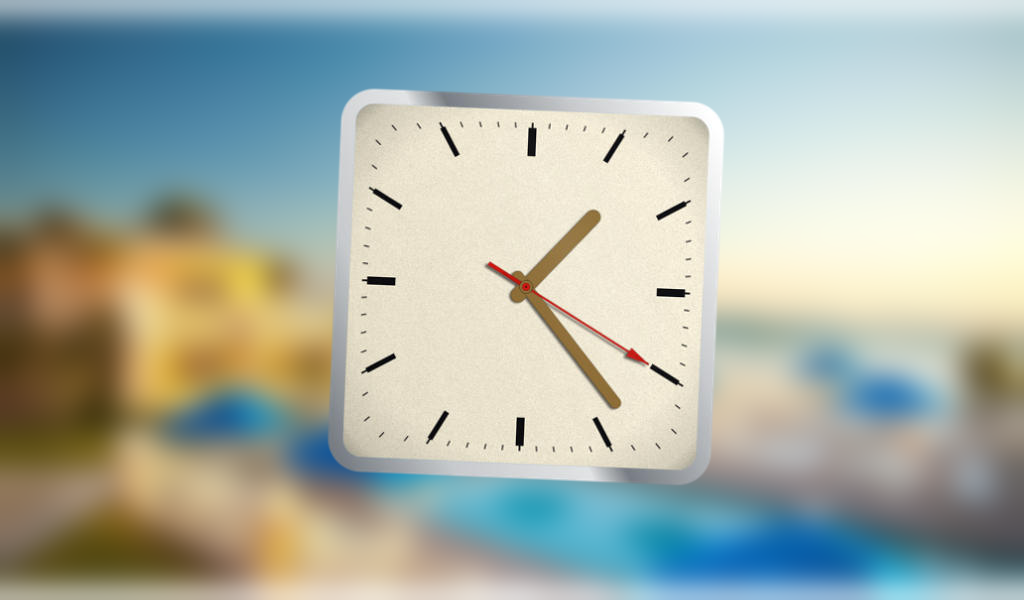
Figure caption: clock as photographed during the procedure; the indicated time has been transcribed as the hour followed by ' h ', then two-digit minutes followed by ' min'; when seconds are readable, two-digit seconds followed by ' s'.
1 h 23 min 20 s
